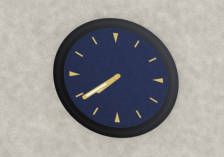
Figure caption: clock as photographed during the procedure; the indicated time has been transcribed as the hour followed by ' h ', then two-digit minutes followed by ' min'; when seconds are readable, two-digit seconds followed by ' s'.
7 h 39 min
